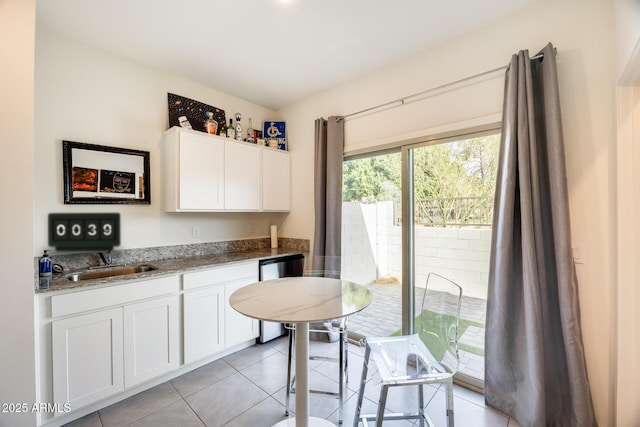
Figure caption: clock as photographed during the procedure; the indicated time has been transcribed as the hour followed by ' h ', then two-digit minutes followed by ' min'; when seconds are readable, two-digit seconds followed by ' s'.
0 h 39 min
